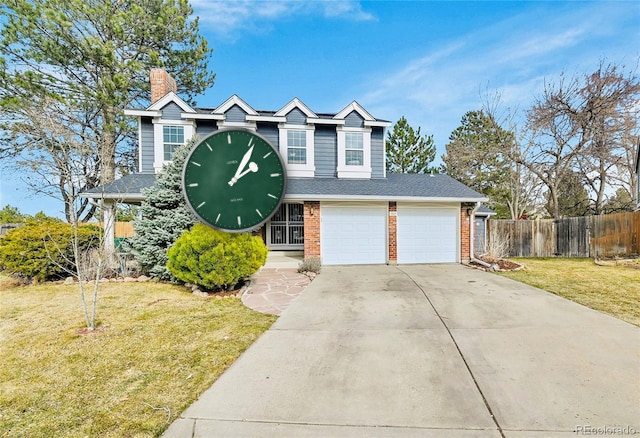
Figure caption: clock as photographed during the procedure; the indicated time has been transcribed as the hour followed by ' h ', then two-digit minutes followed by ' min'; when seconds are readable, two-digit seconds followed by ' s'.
2 h 06 min
